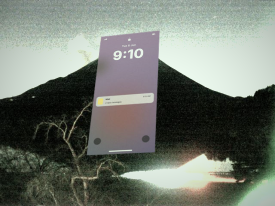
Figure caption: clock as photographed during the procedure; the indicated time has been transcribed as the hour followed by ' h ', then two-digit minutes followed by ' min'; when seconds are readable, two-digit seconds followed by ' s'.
9 h 10 min
